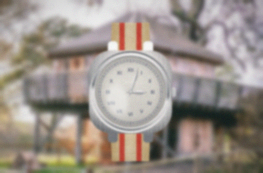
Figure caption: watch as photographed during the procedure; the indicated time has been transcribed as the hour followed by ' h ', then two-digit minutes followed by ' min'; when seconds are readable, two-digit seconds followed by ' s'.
3 h 03 min
